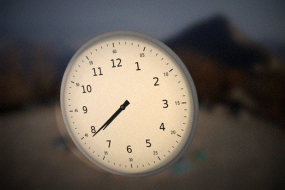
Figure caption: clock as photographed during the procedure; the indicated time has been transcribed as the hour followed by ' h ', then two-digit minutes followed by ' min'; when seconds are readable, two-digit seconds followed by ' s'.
7 h 39 min
